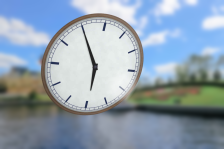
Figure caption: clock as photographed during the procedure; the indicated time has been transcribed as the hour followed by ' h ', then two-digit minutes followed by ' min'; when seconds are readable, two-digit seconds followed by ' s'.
5 h 55 min
